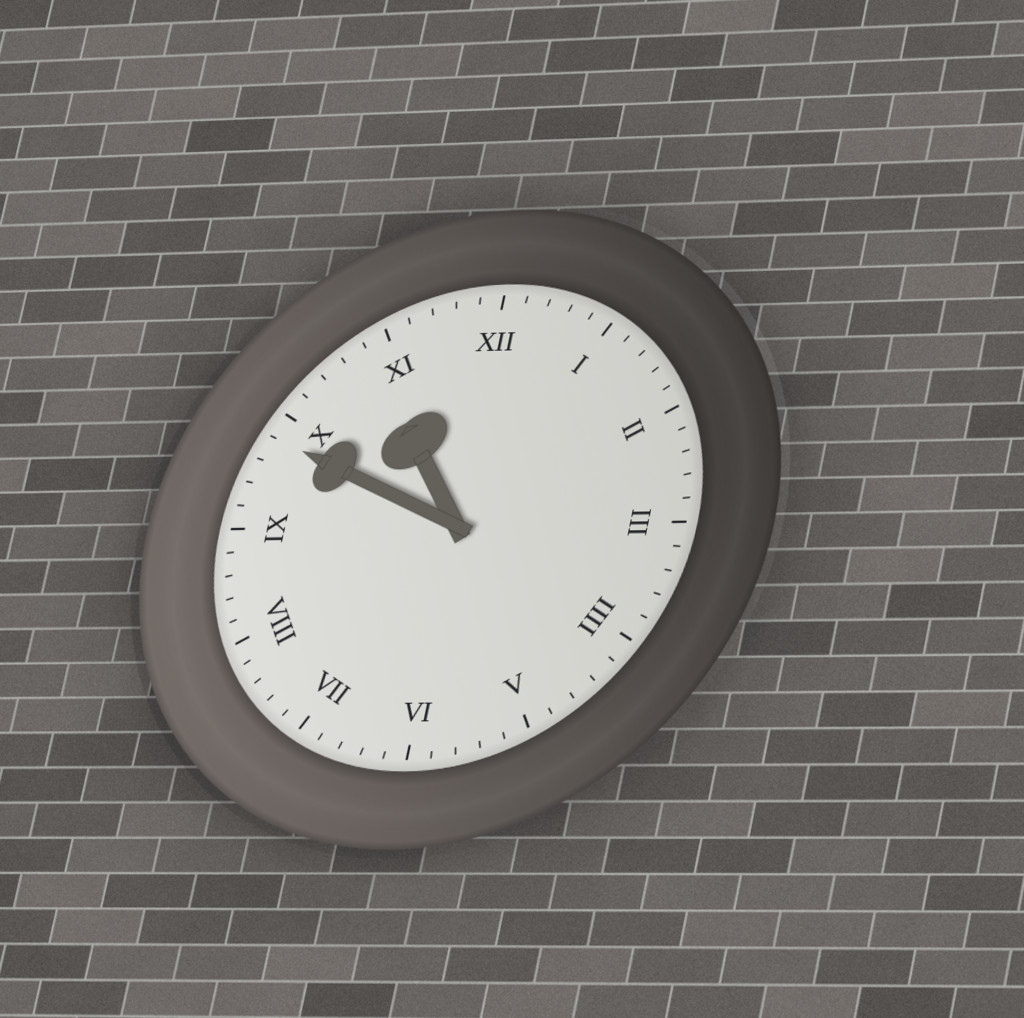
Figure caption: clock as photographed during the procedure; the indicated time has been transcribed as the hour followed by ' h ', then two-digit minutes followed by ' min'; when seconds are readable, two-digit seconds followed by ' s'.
10 h 49 min
